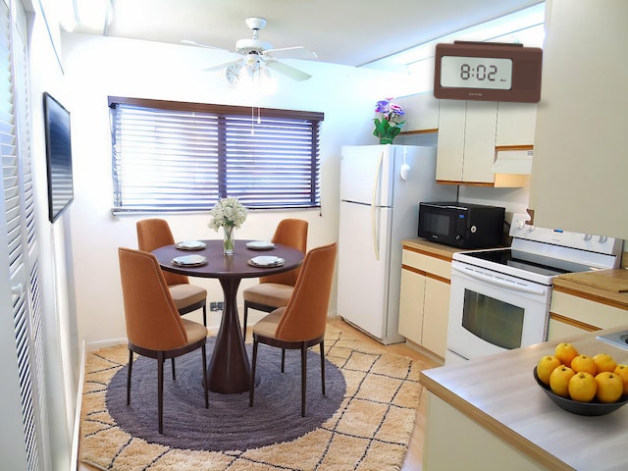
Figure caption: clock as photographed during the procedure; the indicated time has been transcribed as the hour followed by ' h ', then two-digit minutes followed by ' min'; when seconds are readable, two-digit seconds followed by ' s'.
8 h 02 min
